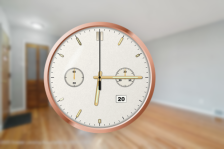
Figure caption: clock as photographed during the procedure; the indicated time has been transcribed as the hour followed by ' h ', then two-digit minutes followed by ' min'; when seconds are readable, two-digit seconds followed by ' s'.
6 h 15 min
